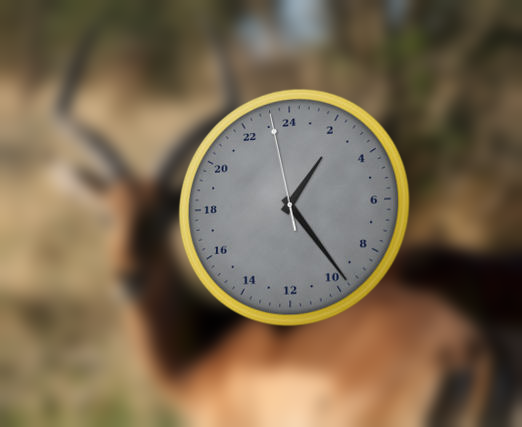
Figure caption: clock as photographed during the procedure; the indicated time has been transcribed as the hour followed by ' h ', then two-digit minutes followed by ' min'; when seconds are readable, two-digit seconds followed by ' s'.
2 h 23 min 58 s
